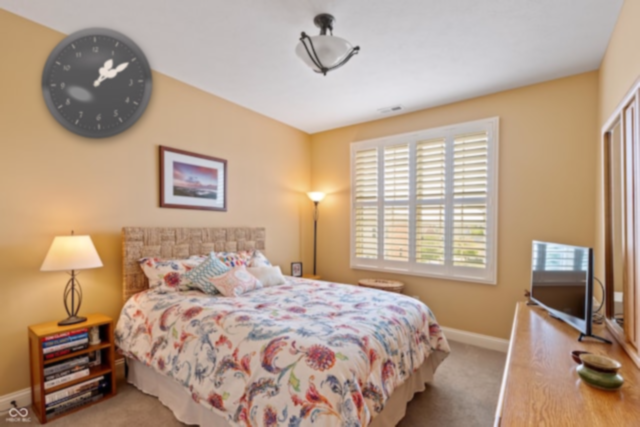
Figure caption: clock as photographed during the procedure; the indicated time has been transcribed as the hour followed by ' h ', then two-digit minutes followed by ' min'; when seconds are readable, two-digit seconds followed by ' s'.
1 h 10 min
